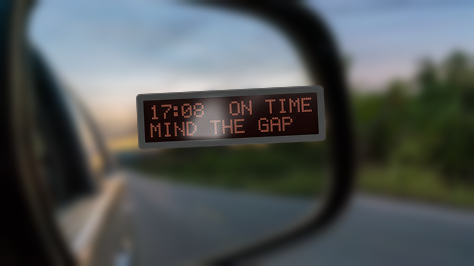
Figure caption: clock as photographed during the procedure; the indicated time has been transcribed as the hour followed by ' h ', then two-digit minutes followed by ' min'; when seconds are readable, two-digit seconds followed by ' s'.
17 h 08 min
